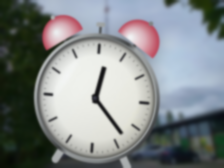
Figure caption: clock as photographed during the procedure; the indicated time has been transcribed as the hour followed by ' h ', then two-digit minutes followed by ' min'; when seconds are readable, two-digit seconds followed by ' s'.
12 h 23 min
